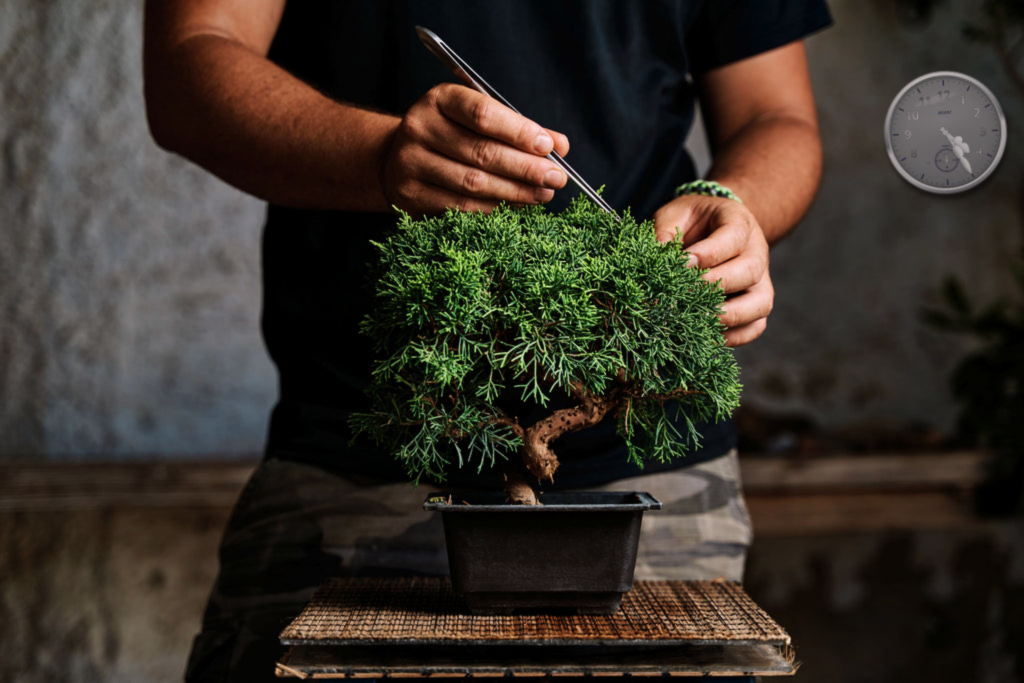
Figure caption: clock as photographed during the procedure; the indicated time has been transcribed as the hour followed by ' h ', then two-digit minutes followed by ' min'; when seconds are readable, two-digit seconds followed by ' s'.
4 h 25 min
